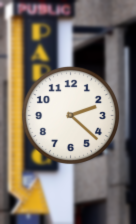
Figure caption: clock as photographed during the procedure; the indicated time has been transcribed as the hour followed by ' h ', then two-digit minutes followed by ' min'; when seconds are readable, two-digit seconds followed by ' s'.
2 h 22 min
